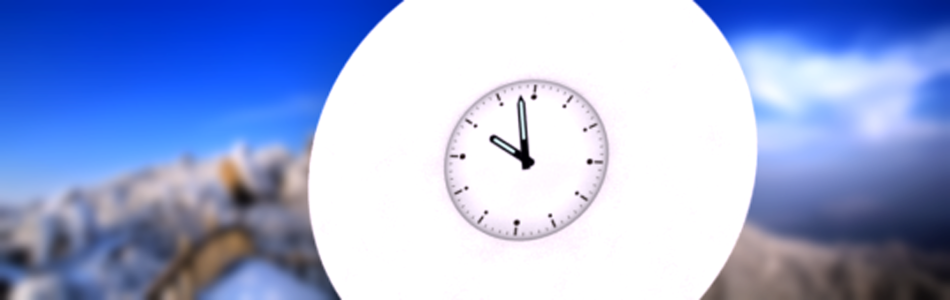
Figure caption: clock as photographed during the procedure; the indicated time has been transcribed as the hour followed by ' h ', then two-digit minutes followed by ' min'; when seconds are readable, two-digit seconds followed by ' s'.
9 h 58 min
